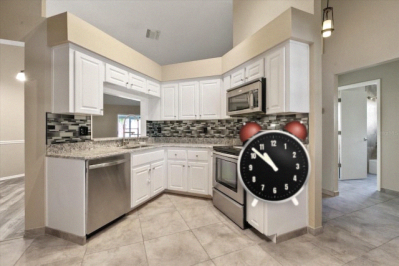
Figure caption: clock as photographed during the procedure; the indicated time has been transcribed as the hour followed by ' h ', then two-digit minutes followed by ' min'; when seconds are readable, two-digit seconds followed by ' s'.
10 h 52 min
